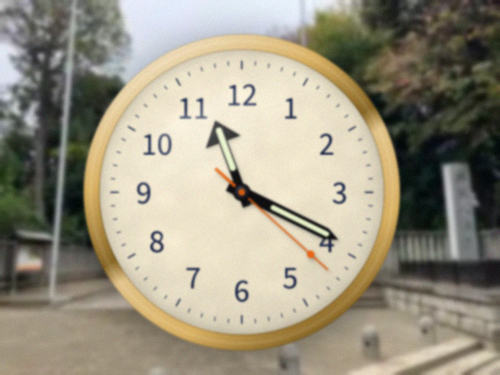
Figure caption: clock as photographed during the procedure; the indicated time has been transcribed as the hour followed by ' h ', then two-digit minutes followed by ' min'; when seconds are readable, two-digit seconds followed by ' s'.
11 h 19 min 22 s
